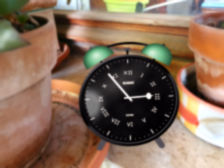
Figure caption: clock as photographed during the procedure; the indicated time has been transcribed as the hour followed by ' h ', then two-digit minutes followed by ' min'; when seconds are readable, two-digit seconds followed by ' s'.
2 h 54 min
